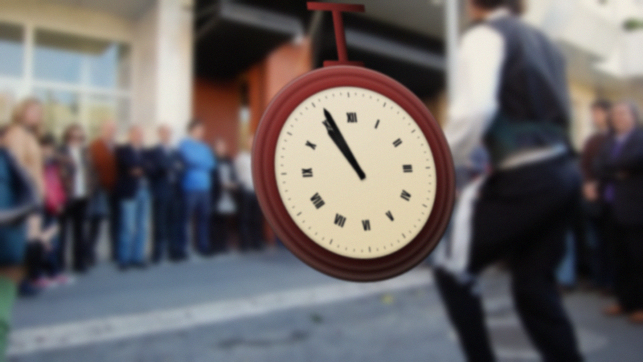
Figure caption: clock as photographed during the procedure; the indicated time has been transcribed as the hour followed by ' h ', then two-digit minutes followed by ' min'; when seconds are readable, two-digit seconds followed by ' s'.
10 h 56 min
